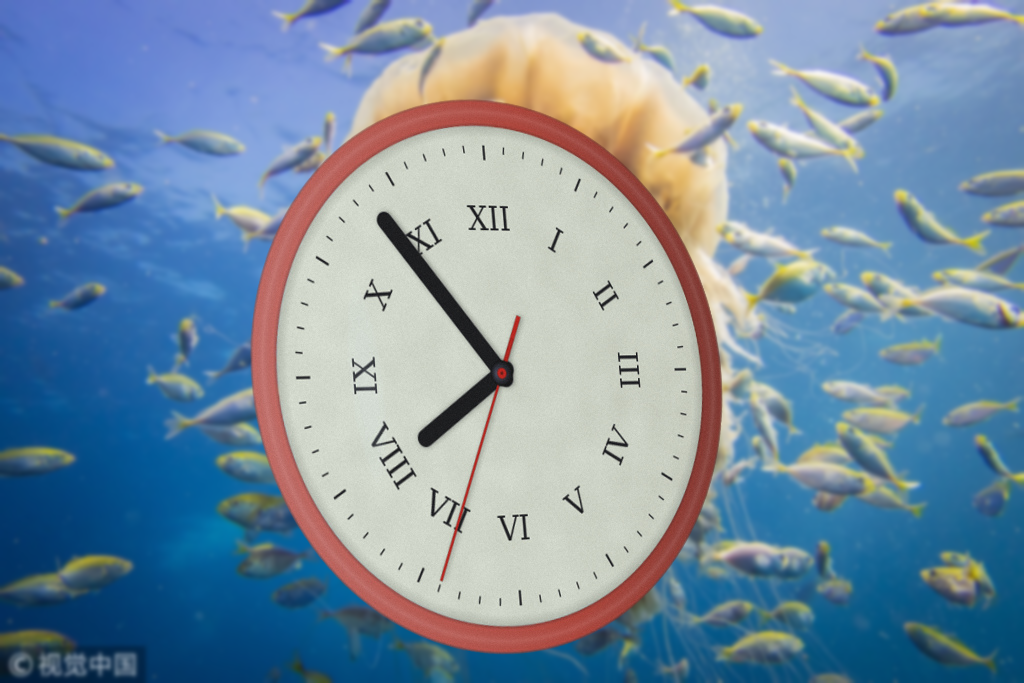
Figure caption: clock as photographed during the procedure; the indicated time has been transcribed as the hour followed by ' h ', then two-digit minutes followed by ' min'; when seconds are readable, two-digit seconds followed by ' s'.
7 h 53 min 34 s
